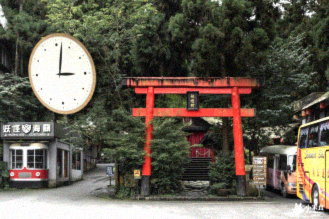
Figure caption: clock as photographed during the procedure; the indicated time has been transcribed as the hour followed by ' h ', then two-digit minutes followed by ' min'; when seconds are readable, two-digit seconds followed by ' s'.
3 h 02 min
